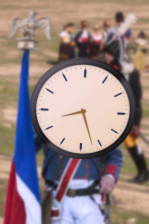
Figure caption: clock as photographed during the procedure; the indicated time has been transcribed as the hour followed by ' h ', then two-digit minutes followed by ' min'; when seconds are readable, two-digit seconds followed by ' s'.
8 h 27 min
